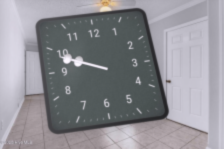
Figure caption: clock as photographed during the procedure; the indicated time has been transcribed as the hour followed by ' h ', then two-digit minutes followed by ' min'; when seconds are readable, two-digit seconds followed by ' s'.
9 h 49 min
